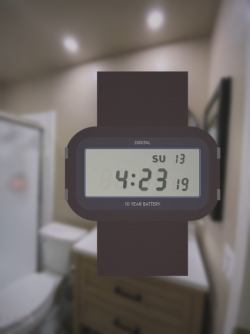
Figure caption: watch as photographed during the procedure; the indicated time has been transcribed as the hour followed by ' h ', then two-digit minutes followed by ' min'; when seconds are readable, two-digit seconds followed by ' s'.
4 h 23 min 19 s
